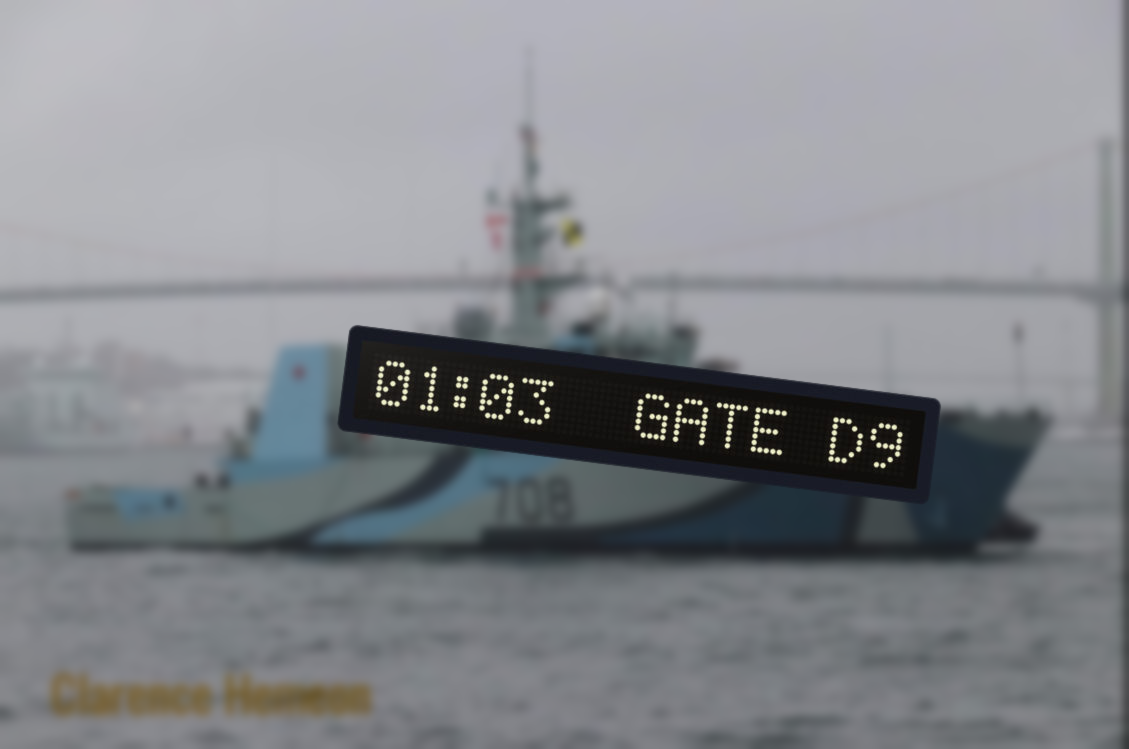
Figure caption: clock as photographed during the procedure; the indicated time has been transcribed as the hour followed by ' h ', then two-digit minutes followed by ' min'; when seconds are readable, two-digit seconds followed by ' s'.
1 h 03 min
